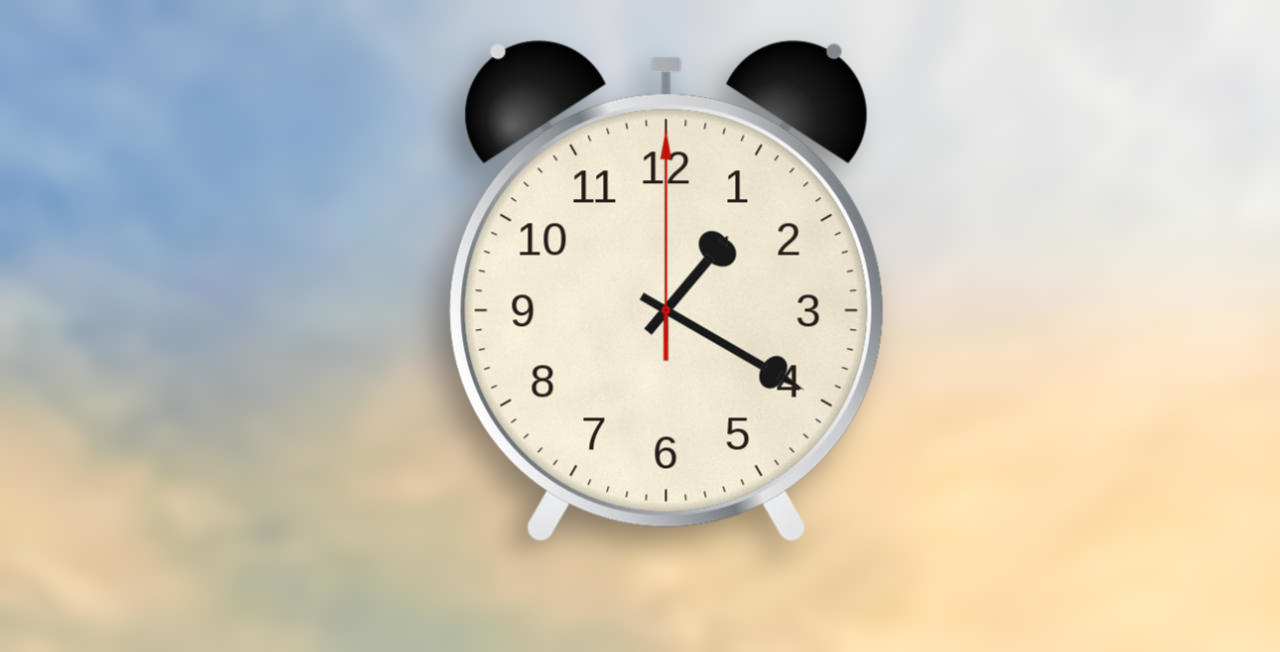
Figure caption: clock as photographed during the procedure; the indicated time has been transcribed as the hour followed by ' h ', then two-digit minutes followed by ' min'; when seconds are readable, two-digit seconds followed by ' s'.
1 h 20 min 00 s
